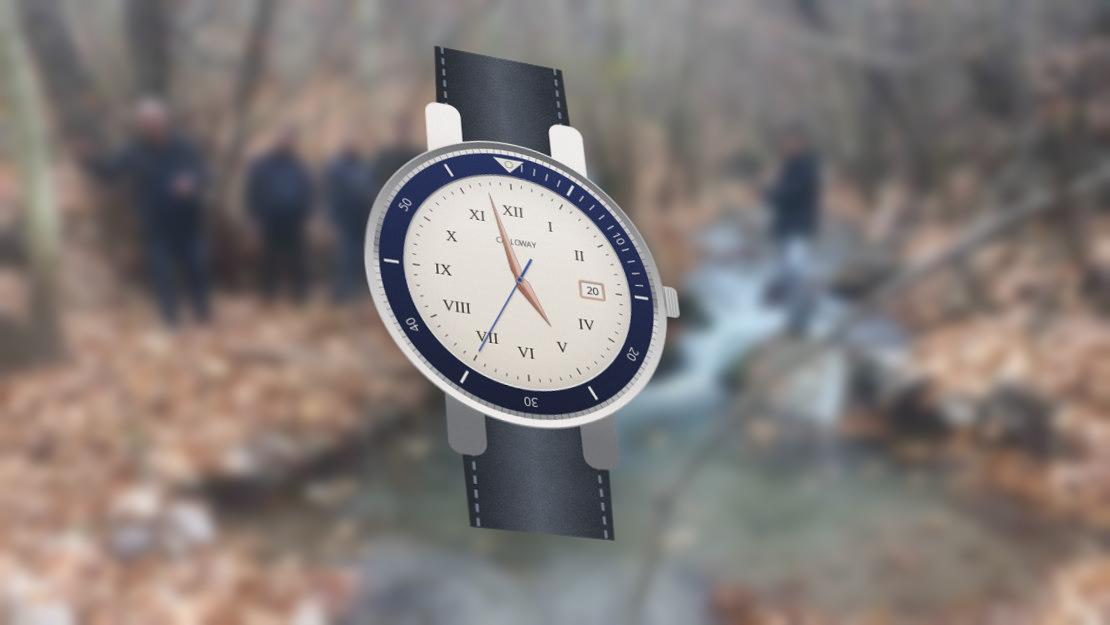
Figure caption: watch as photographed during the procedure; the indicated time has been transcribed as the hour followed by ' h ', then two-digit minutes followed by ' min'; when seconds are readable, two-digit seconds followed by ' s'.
4 h 57 min 35 s
